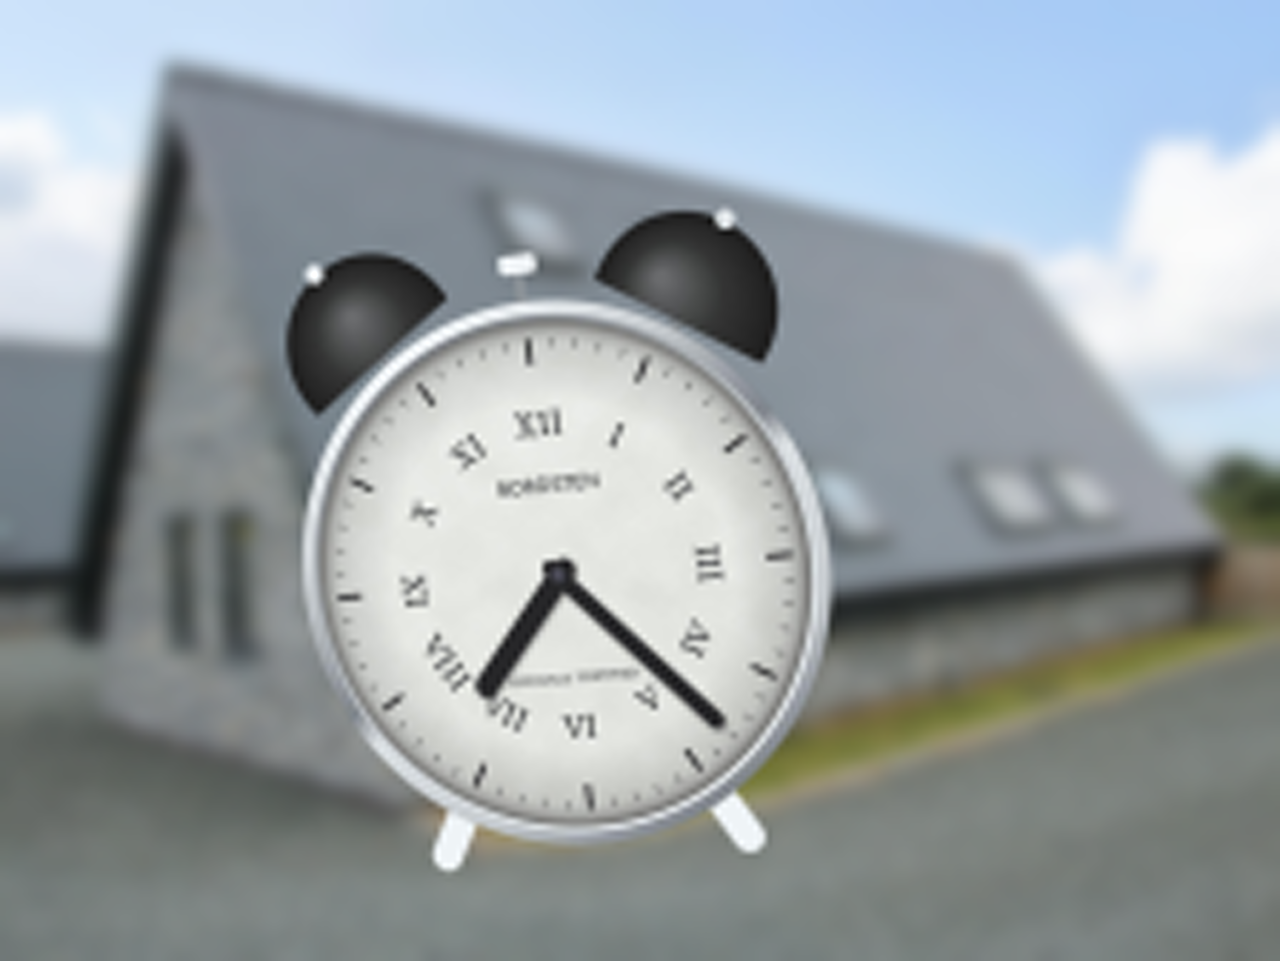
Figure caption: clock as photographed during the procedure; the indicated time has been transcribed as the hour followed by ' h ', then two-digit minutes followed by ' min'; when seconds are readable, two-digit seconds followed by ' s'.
7 h 23 min
